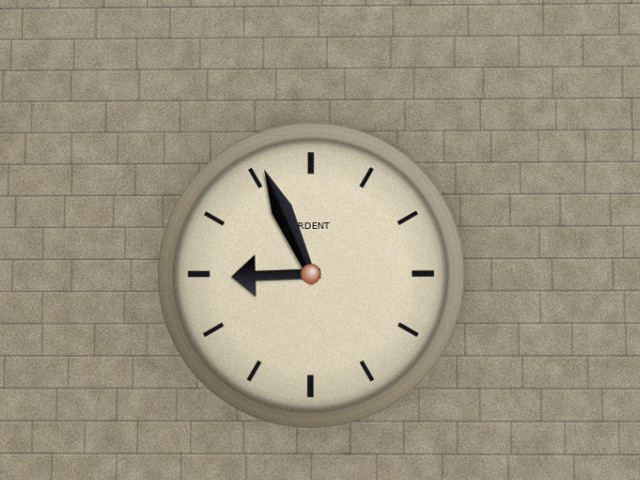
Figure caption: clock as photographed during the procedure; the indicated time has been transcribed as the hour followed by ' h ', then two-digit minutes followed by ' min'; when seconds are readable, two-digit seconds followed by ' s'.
8 h 56 min
